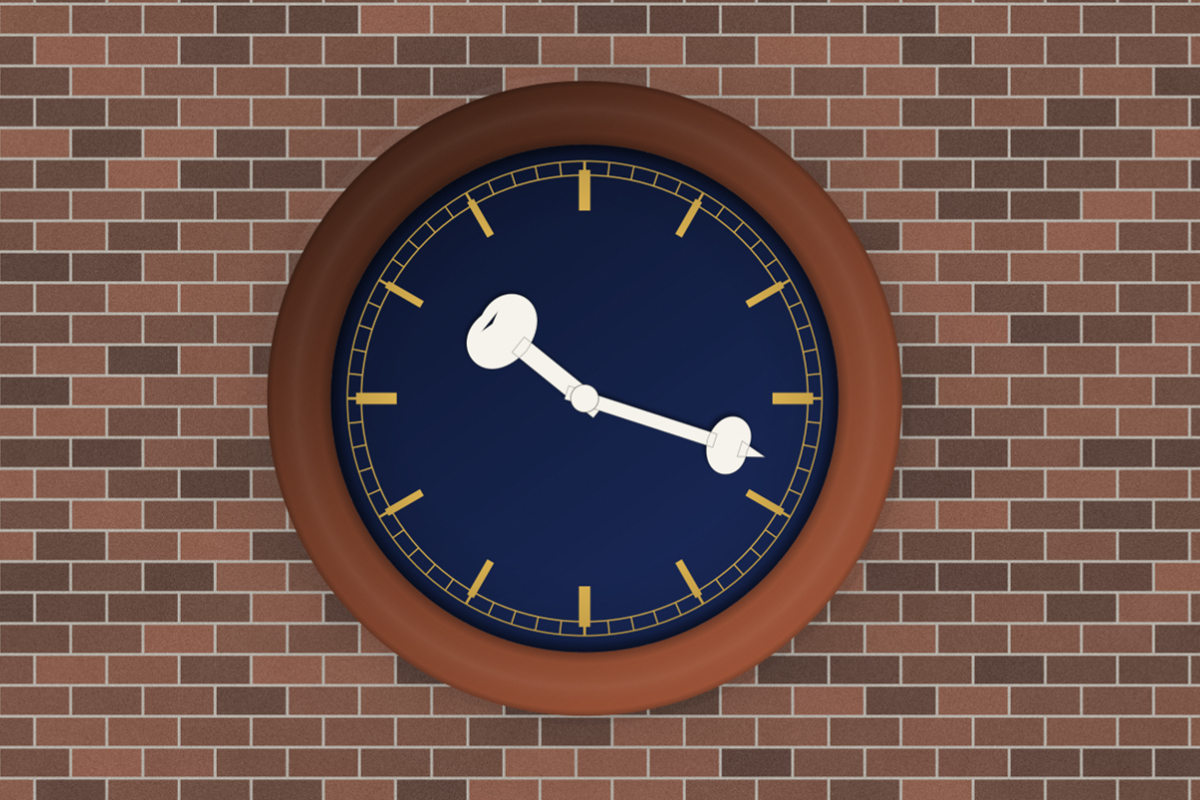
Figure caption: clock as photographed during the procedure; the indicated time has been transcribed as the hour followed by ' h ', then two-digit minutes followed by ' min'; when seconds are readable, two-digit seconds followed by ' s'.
10 h 18 min
